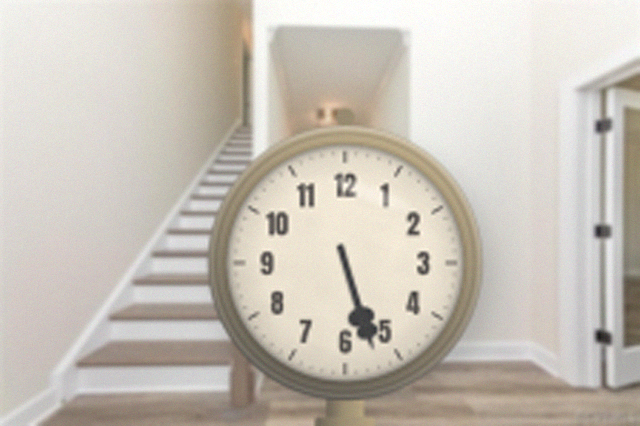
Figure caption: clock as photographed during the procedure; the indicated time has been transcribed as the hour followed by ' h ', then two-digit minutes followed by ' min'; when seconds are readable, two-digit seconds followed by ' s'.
5 h 27 min
